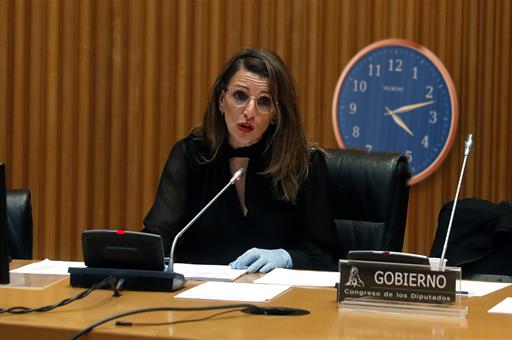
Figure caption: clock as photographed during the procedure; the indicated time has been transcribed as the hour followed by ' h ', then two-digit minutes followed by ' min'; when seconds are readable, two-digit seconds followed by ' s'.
4 h 12 min
